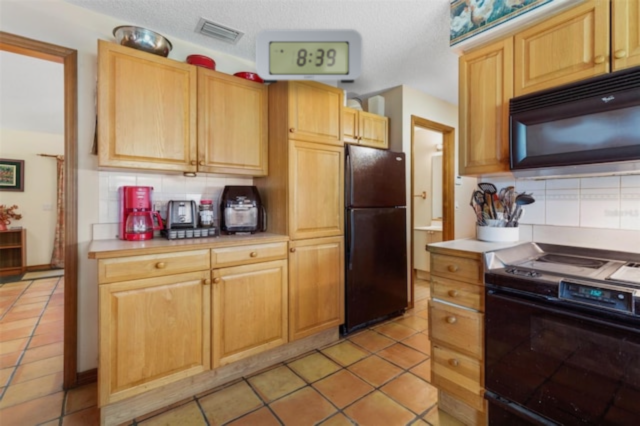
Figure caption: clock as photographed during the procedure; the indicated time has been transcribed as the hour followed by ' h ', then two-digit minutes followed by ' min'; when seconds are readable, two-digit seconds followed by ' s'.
8 h 39 min
